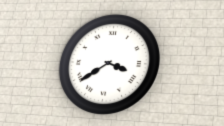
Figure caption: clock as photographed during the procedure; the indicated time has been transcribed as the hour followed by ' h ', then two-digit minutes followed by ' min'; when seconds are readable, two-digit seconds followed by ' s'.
3 h 39 min
